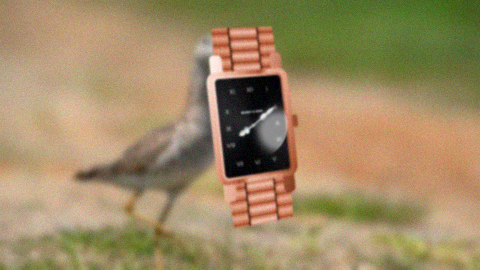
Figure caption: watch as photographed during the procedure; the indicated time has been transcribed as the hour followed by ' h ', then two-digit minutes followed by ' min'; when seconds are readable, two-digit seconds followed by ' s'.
8 h 10 min
